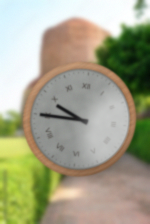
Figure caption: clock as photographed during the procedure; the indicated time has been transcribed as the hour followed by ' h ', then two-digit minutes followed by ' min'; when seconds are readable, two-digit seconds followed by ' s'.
9 h 45 min
